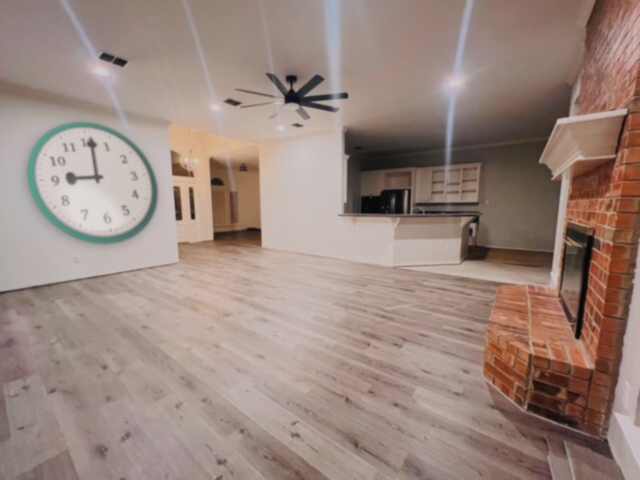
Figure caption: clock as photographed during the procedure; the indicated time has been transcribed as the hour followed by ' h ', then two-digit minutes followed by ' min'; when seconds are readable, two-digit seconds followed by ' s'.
9 h 01 min
